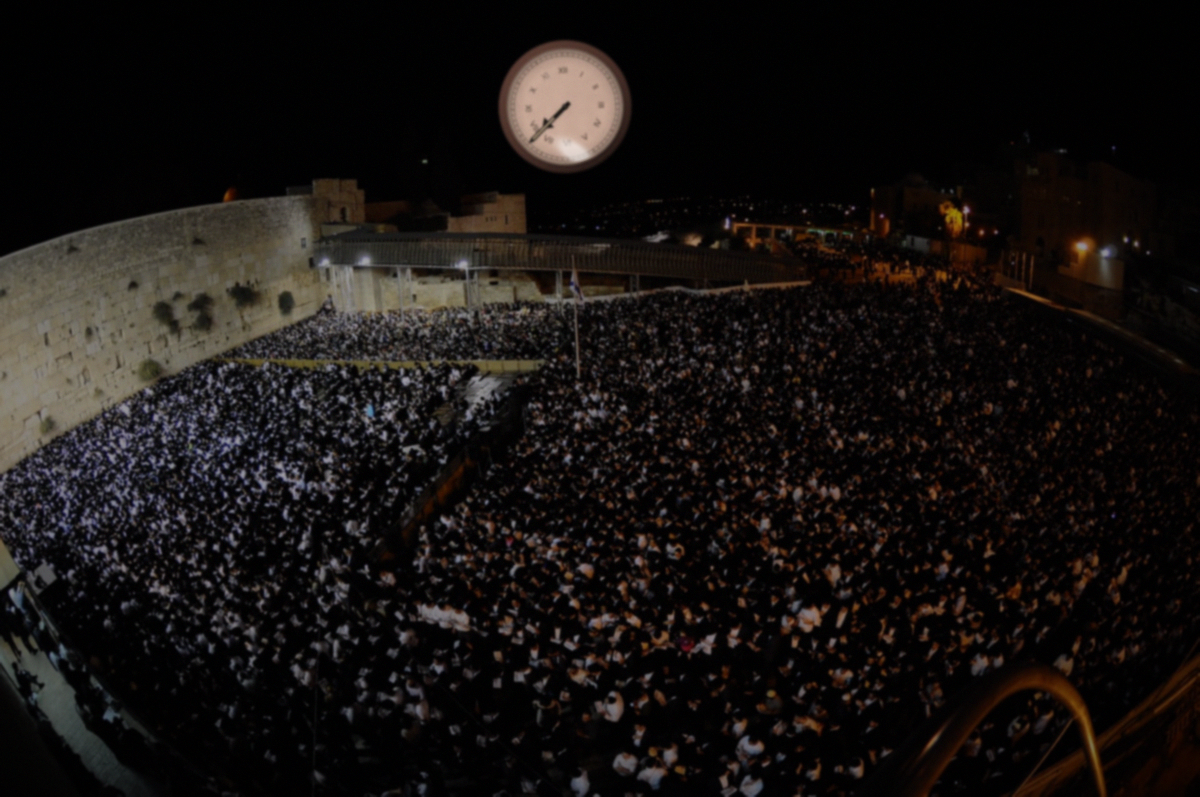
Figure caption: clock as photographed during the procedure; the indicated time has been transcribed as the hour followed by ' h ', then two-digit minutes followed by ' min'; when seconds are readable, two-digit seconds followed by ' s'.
7 h 38 min
